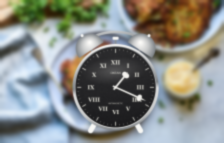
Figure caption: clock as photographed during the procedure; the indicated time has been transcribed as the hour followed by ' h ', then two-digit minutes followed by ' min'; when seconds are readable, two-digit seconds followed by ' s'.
1 h 19 min
